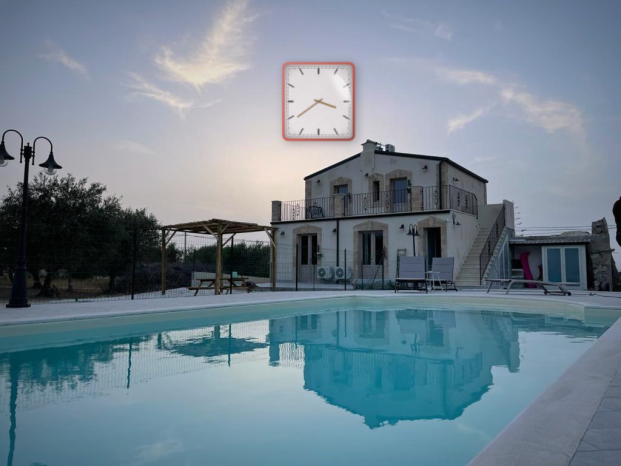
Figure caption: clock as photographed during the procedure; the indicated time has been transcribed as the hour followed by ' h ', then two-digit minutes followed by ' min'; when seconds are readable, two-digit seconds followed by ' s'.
3 h 39 min
